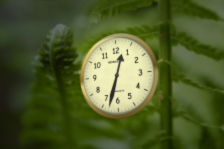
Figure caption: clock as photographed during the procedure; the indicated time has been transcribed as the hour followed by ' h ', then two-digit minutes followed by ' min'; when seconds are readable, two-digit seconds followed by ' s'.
12 h 33 min
